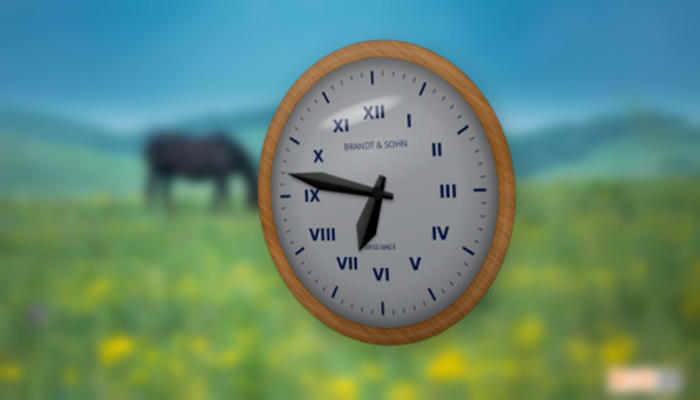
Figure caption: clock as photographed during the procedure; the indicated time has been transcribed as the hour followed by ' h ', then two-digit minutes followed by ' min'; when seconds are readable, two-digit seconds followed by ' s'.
6 h 47 min
